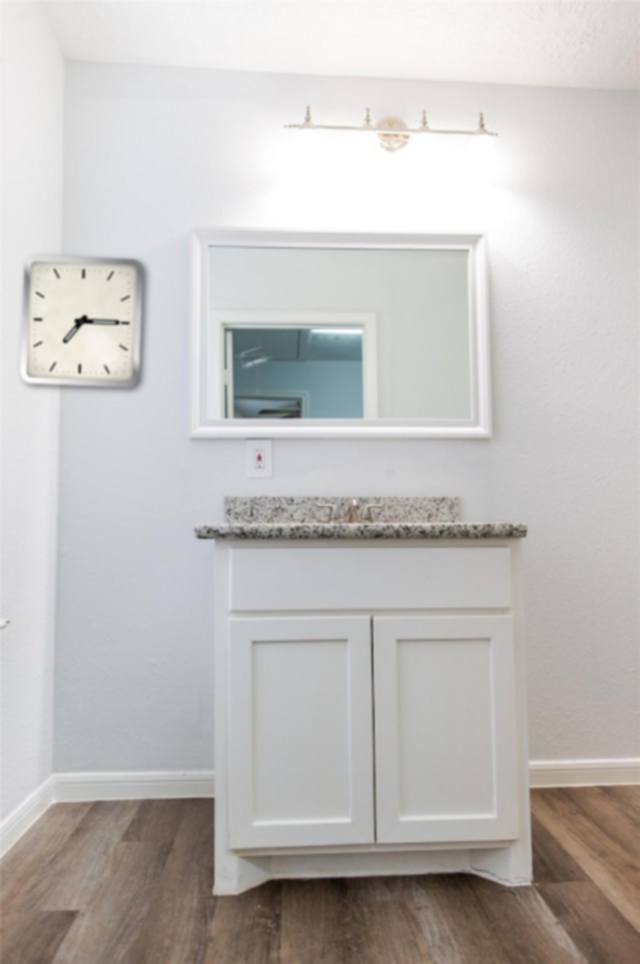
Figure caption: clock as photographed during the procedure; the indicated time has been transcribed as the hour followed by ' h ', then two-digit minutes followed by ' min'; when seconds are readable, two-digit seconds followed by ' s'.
7 h 15 min
